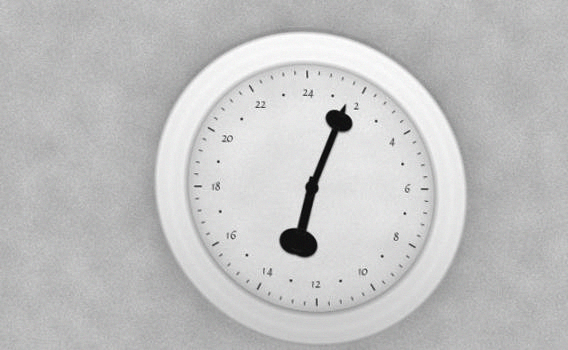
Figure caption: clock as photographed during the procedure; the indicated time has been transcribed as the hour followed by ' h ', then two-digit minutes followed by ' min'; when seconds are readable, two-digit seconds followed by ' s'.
13 h 04 min
